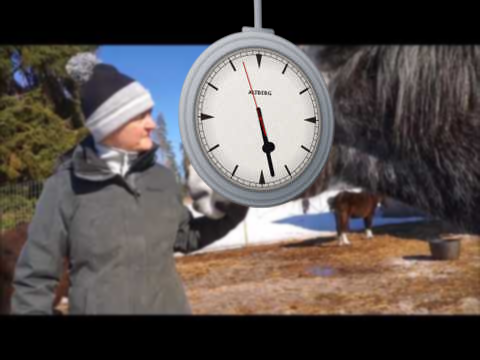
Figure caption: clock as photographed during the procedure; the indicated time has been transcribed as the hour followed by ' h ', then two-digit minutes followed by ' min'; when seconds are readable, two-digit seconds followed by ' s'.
5 h 27 min 57 s
